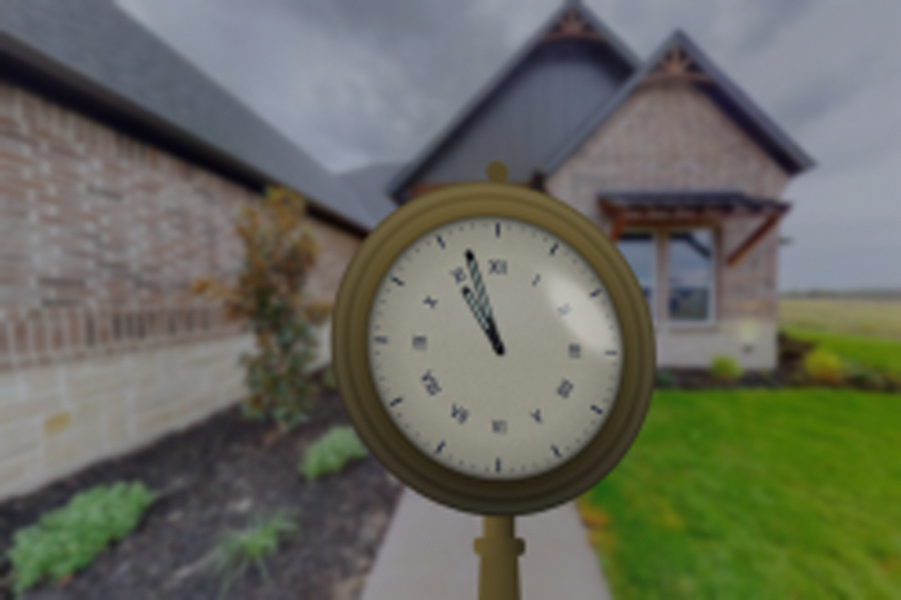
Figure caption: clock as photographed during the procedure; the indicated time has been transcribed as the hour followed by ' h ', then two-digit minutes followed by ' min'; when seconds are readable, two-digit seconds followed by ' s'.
10 h 57 min
